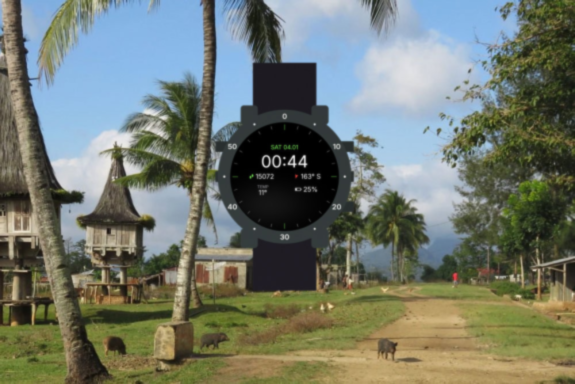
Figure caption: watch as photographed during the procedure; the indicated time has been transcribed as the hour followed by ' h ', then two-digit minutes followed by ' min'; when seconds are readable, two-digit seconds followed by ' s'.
0 h 44 min
